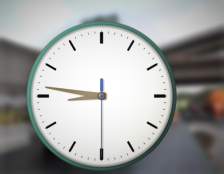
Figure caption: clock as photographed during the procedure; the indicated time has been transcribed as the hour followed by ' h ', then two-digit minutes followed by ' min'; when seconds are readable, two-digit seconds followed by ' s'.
8 h 46 min 30 s
